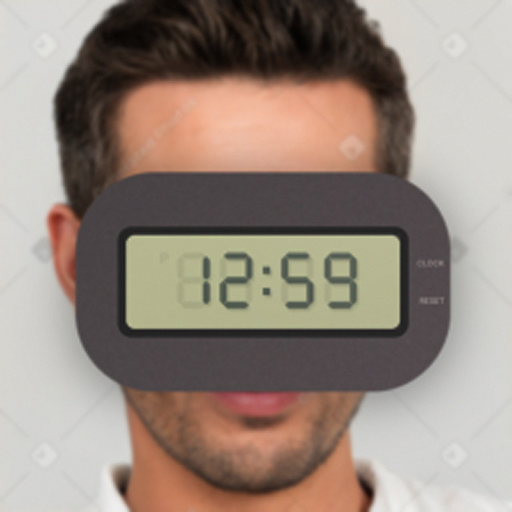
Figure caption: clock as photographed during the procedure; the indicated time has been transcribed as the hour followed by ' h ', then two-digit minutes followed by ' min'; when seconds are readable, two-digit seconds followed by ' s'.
12 h 59 min
